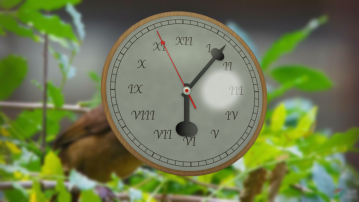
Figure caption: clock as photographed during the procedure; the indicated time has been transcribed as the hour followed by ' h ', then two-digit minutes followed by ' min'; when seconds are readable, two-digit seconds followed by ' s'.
6 h 06 min 56 s
